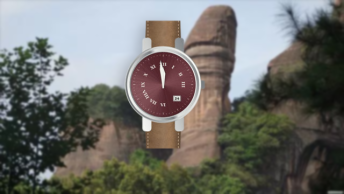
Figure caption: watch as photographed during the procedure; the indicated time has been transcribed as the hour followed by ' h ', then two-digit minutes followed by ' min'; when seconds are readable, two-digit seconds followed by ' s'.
11 h 59 min
